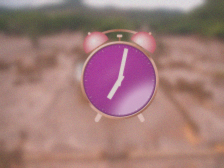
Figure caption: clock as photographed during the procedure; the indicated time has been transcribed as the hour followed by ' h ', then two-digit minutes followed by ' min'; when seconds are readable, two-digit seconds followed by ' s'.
7 h 02 min
